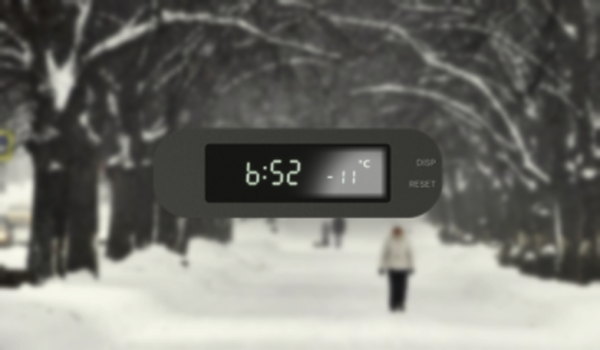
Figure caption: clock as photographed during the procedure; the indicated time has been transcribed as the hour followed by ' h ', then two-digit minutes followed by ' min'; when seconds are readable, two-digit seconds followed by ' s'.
6 h 52 min
